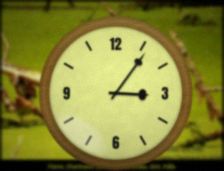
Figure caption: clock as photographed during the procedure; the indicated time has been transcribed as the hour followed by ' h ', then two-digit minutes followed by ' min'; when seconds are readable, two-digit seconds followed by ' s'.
3 h 06 min
